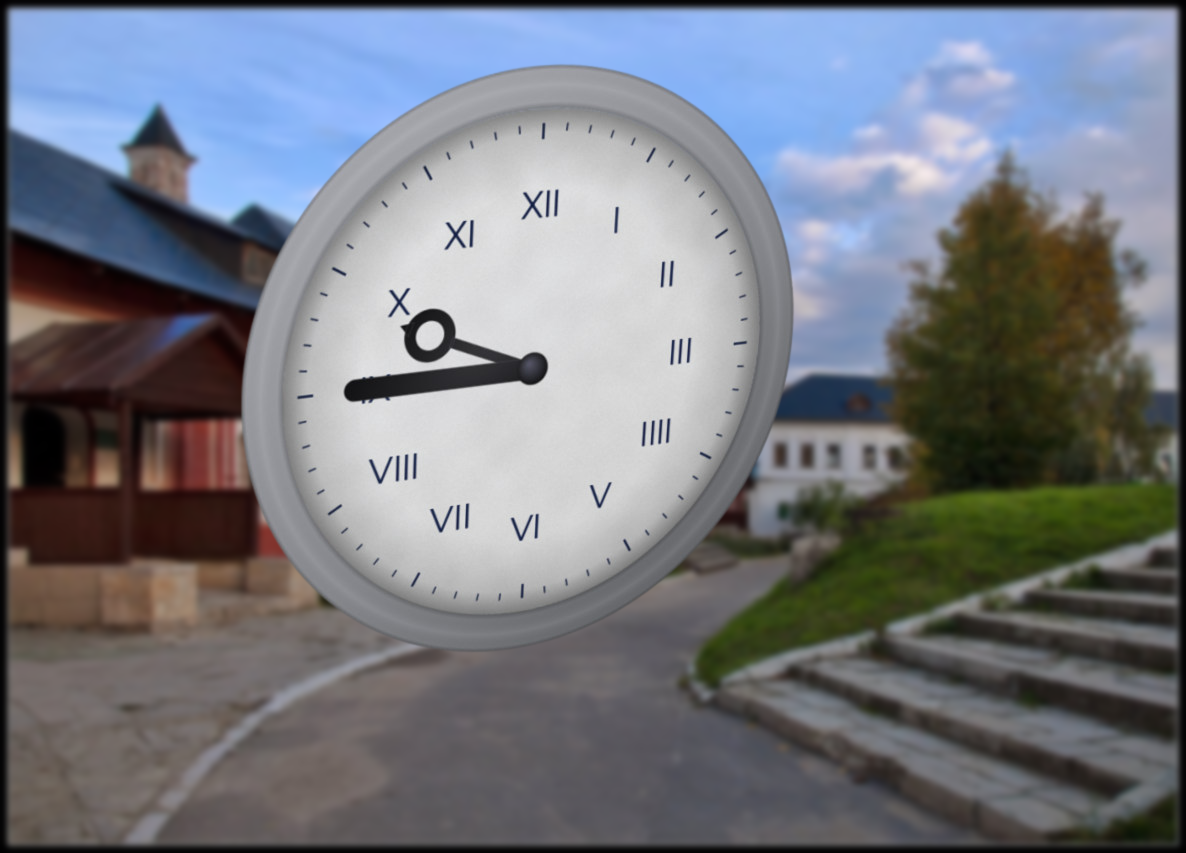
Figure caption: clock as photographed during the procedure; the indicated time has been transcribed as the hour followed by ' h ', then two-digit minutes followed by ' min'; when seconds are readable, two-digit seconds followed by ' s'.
9 h 45 min
